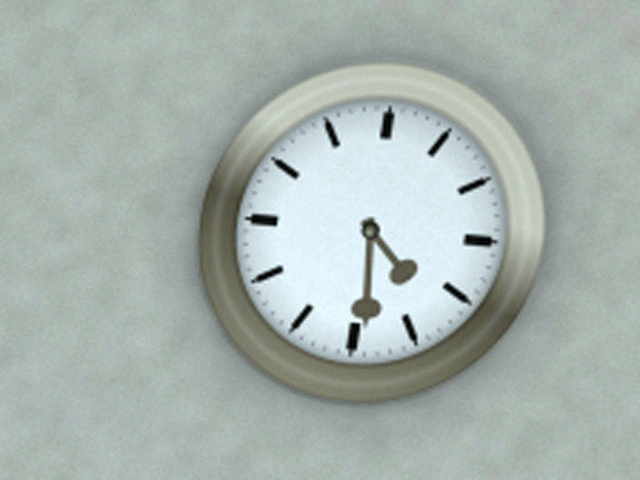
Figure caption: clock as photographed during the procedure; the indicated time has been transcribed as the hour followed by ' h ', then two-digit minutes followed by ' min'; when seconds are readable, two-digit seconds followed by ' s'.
4 h 29 min
